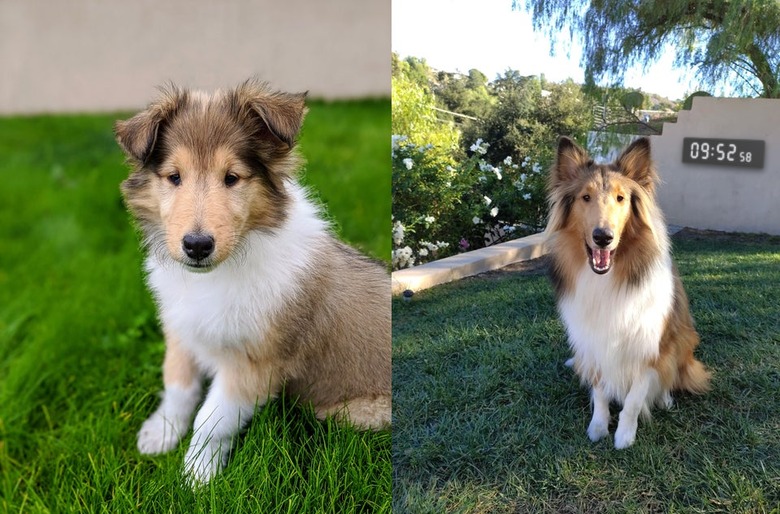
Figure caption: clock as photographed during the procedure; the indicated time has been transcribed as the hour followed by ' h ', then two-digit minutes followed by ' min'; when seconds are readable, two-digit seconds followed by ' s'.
9 h 52 min
